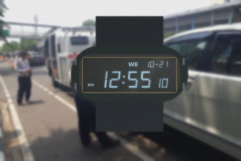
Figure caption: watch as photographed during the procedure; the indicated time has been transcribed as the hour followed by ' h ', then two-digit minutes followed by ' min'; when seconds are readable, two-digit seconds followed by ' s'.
12 h 55 min 10 s
